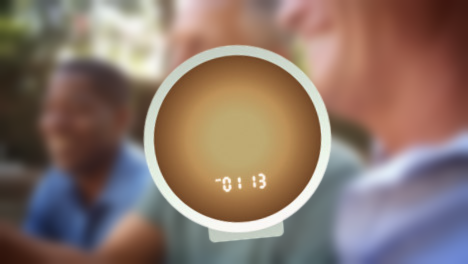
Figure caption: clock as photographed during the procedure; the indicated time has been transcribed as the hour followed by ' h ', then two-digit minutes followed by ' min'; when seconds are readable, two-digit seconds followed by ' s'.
1 h 13 min
